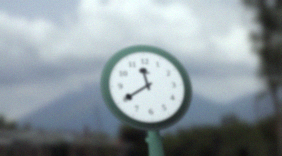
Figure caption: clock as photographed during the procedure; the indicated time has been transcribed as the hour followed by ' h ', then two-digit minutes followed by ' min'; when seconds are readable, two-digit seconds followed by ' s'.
11 h 40 min
